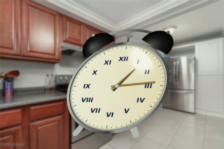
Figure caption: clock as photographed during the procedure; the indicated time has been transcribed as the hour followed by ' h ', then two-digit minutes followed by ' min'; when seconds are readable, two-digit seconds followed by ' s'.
1 h 14 min
